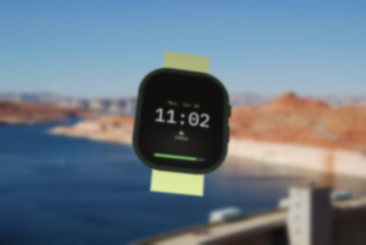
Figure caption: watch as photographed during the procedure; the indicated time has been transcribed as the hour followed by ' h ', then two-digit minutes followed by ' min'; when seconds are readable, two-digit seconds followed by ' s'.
11 h 02 min
